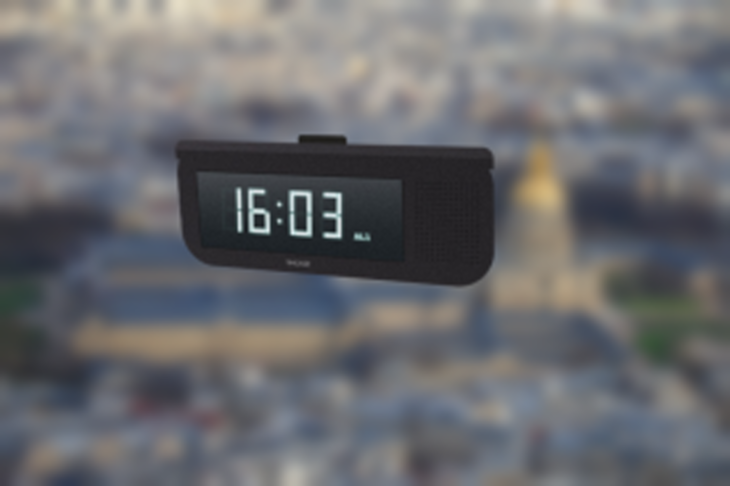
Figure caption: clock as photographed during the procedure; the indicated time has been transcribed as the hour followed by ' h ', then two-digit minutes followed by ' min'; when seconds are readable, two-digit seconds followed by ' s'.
16 h 03 min
